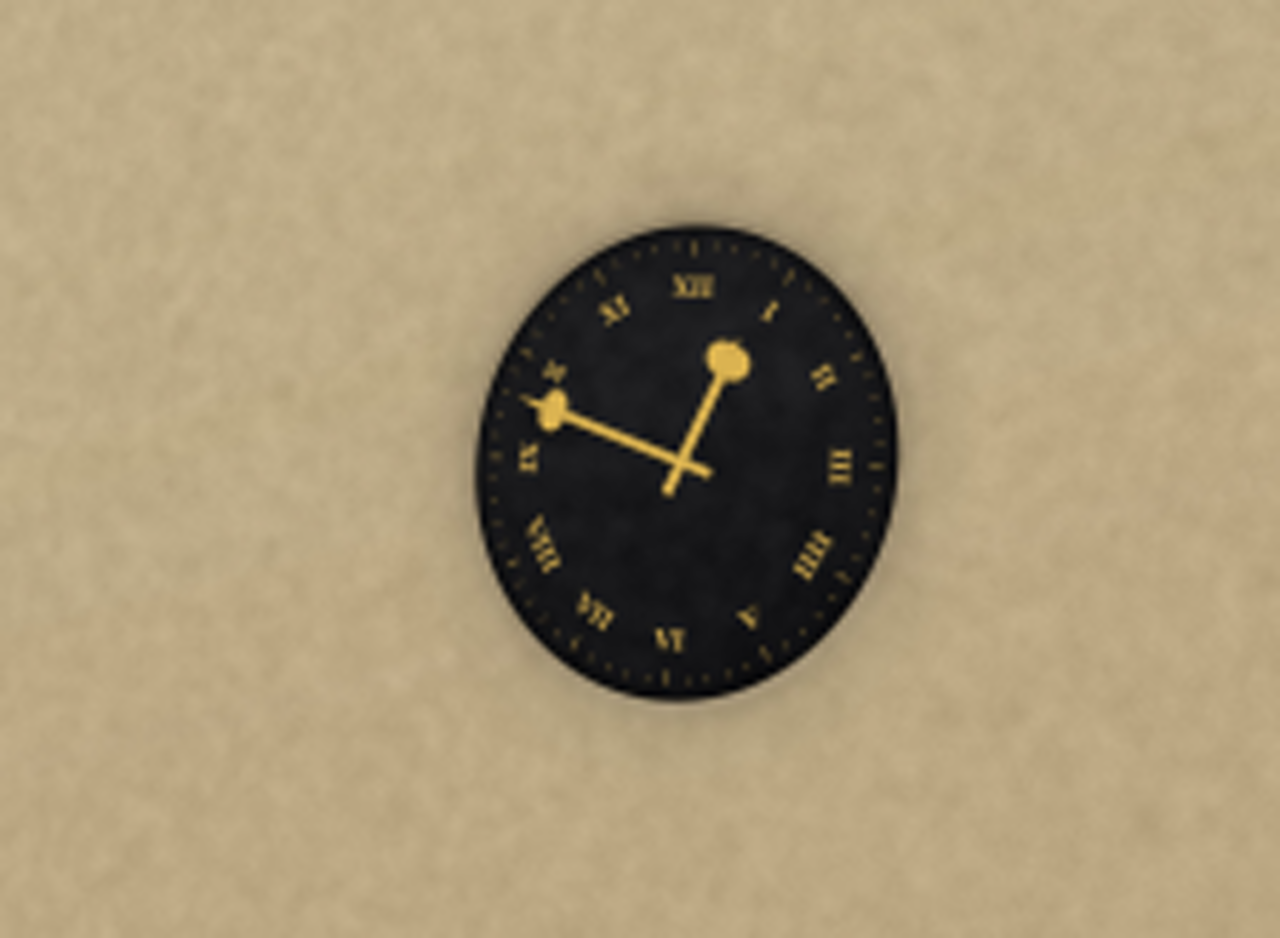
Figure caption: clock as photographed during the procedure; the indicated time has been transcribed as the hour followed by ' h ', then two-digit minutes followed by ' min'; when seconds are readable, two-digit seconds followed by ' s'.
12 h 48 min
